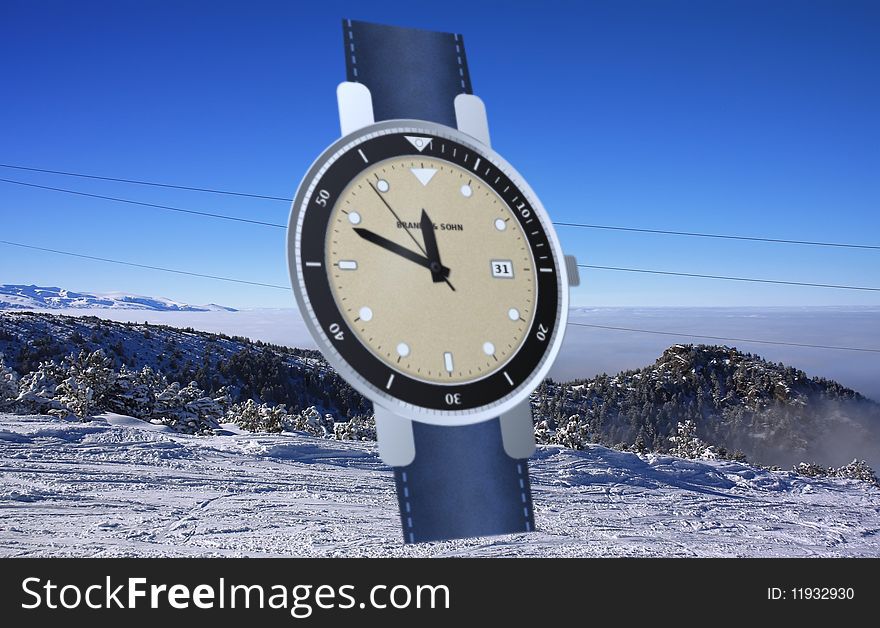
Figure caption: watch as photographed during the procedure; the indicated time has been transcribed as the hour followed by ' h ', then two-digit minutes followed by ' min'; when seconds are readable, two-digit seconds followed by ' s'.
11 h 48 min 54 s
